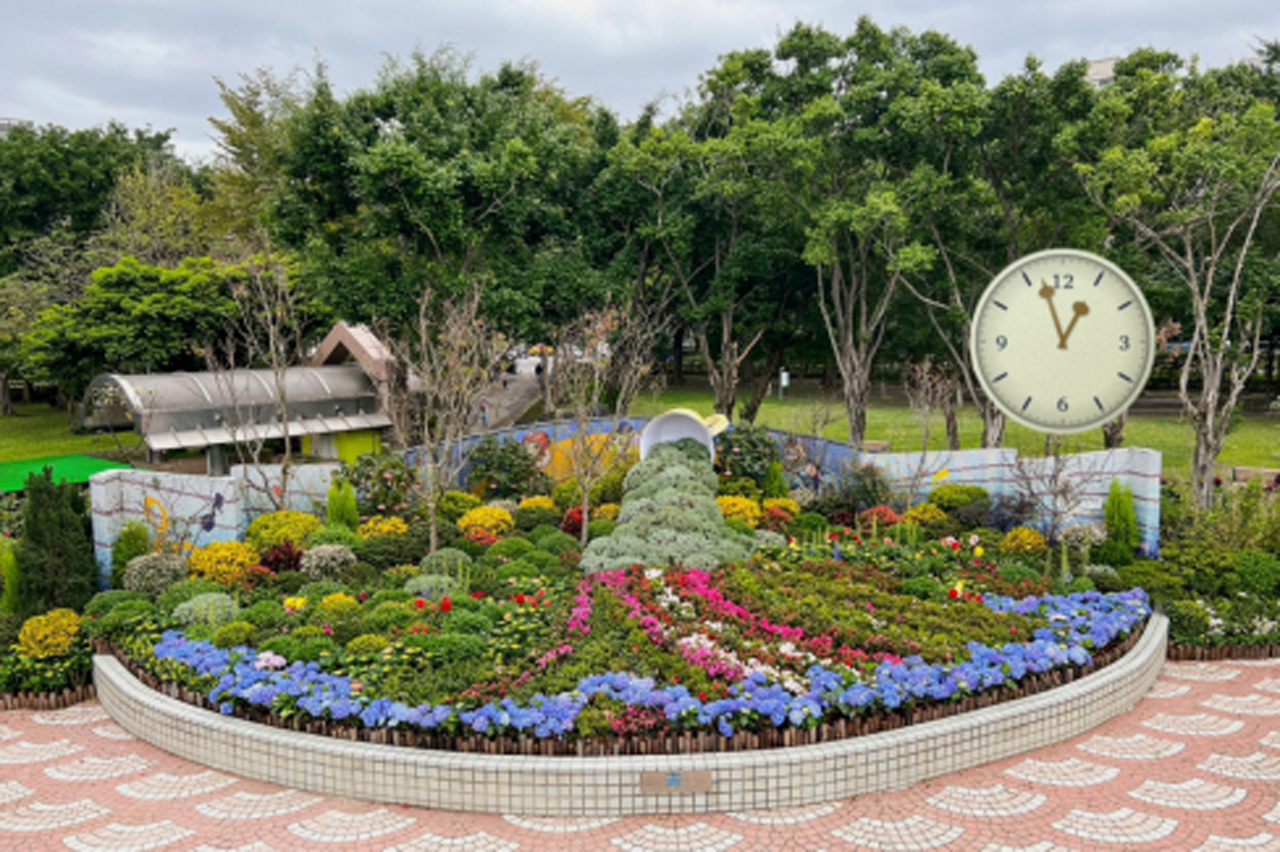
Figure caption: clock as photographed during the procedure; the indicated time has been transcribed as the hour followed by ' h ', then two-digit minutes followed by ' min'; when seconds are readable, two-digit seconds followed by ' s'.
12 h 57 min
